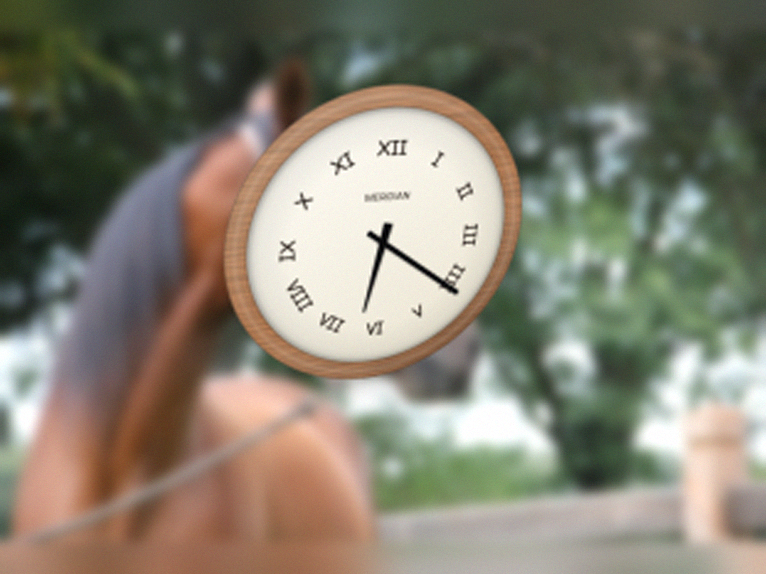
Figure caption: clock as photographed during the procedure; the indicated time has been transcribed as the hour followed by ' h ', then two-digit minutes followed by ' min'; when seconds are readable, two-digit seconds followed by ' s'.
6 h 21 min
